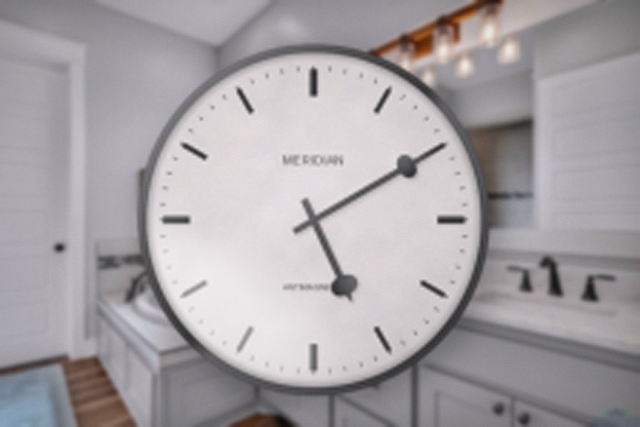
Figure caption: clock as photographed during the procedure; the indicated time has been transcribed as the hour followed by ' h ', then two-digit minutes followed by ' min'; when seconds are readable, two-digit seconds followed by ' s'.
5 h 10 min
